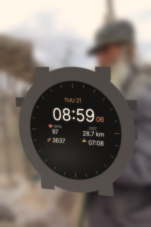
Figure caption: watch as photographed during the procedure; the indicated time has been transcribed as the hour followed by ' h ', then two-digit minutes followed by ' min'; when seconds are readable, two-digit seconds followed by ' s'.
8 h 59 min
